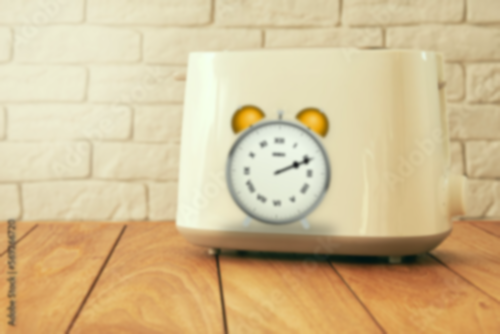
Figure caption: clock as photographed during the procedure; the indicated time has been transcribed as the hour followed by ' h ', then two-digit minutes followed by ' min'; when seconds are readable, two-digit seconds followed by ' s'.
2 h 11 min
